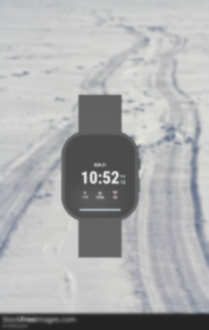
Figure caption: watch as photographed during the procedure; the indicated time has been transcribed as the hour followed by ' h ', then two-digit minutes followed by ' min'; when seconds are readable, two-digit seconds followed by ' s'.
10 h 52 min
